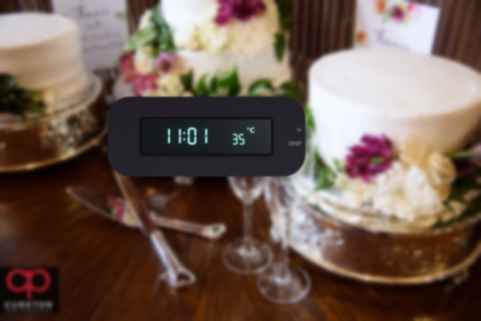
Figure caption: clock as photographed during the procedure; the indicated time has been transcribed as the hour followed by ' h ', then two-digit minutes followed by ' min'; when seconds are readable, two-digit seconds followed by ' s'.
11 h 01 min
